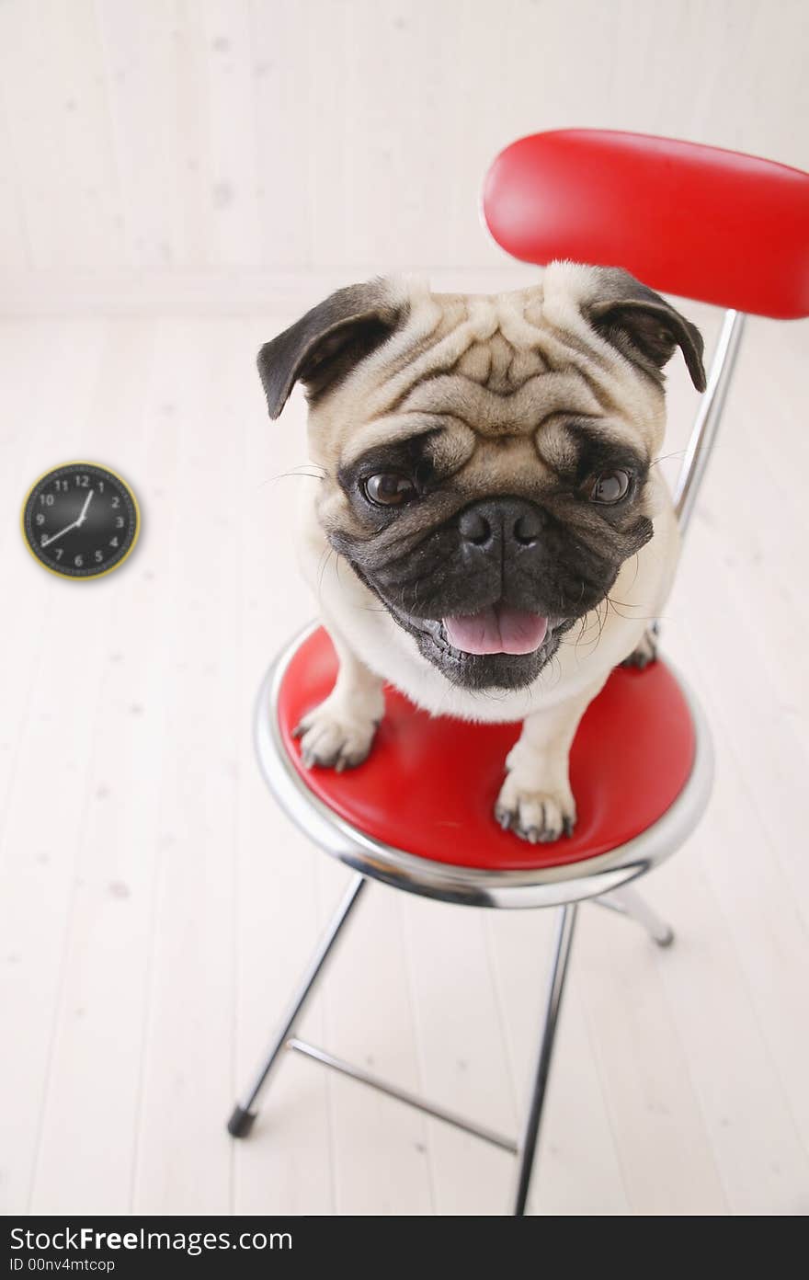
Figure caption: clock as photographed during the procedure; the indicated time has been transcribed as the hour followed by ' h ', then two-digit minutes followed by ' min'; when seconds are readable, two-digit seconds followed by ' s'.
12 h 39 min
